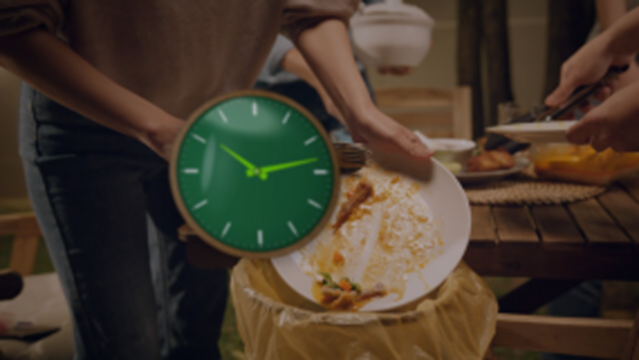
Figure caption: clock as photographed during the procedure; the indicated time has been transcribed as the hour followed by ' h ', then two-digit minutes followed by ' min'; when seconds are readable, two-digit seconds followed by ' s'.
10 h 13 min
